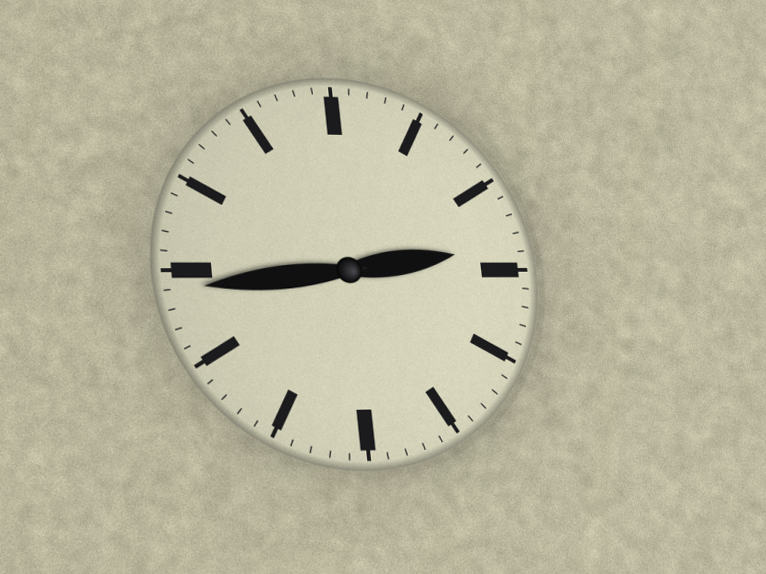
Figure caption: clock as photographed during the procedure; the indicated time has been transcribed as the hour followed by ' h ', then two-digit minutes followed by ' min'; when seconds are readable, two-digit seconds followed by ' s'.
2 h 44 min
